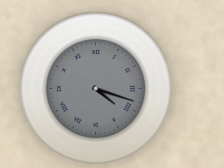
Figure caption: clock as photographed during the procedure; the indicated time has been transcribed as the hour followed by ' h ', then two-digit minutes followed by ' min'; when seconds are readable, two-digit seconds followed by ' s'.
4 h 18 min
